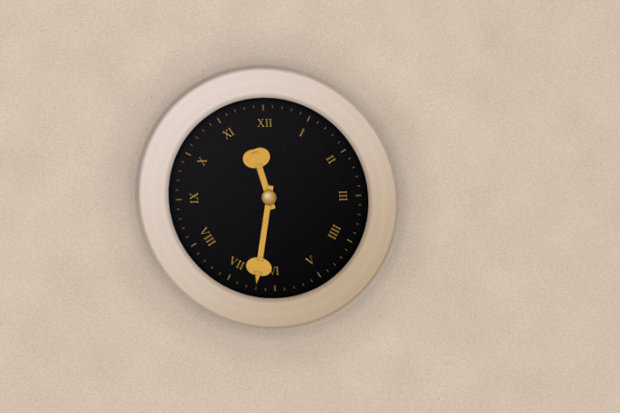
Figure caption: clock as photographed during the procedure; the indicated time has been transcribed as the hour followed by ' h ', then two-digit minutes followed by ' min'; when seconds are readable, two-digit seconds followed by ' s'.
11 h 32 min
